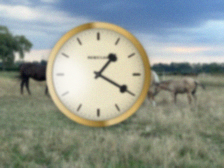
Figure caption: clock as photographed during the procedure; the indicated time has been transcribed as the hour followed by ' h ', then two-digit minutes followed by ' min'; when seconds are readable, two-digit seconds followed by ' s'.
1 h 20 min
